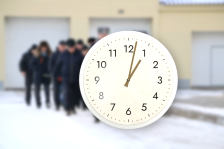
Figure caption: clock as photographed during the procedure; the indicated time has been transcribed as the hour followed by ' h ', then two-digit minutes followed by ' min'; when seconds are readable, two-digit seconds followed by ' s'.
1 h 02 min
